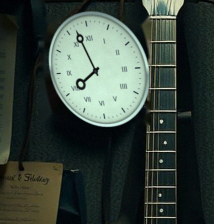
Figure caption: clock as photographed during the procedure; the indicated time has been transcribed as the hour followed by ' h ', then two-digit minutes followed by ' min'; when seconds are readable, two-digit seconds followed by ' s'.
7 h 57 min
